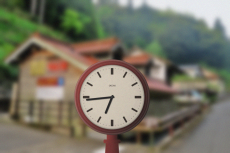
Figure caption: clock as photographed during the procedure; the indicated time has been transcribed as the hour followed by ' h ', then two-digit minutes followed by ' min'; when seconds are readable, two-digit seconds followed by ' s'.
6 h 44 min
